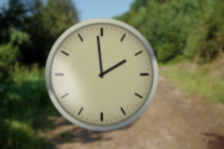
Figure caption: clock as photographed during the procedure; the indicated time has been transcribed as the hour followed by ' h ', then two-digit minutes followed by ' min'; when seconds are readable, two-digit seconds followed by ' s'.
1 h 59 min
